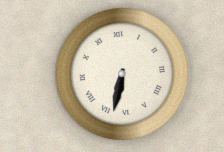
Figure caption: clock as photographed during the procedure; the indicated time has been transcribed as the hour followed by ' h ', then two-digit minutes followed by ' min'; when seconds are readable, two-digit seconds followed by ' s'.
6 h 33 min
